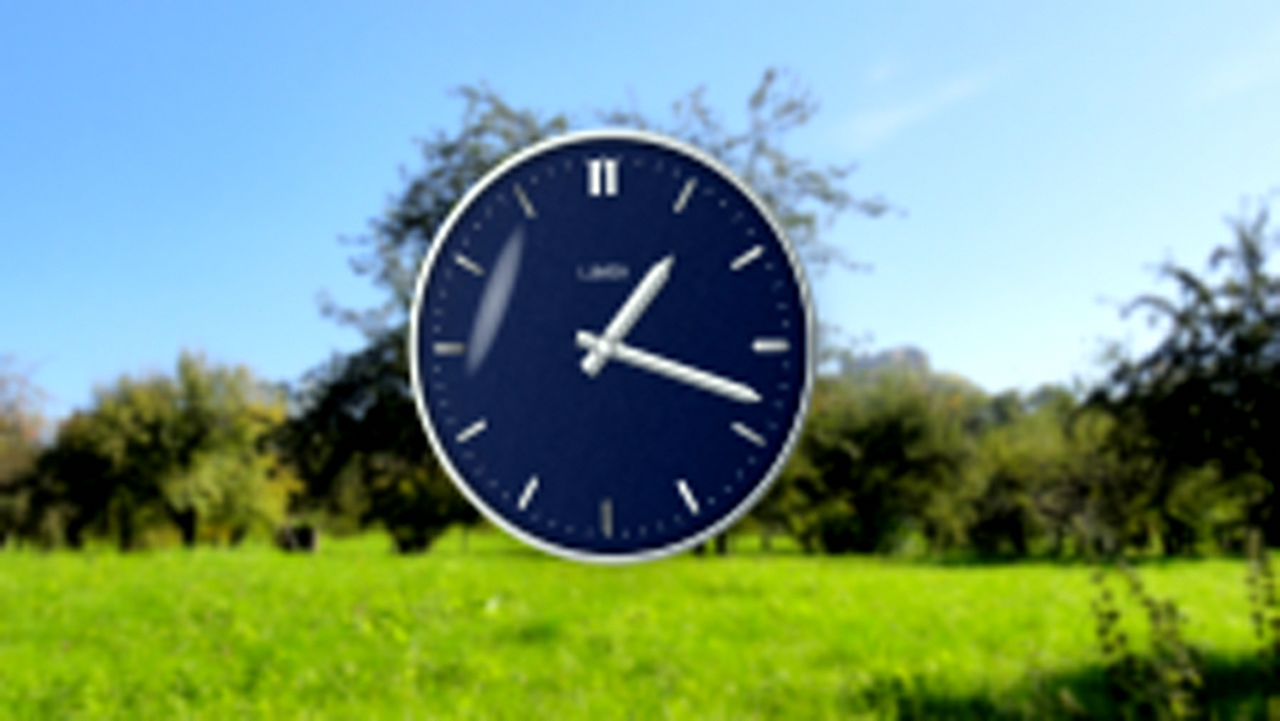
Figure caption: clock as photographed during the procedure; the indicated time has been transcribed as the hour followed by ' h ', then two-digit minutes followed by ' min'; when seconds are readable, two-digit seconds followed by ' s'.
1 h 18 min
